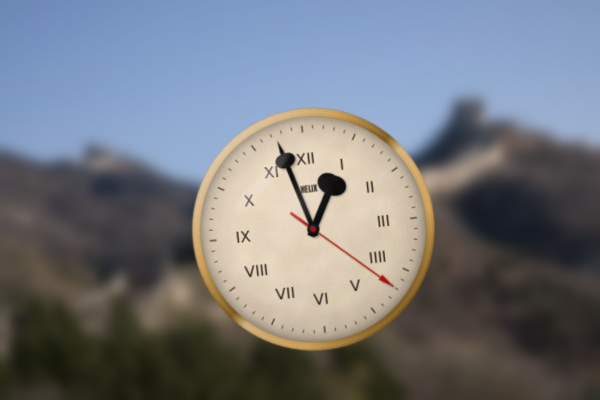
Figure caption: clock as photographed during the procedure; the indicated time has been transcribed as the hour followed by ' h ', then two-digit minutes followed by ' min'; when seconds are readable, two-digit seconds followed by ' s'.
12 h 57 min 22 s
